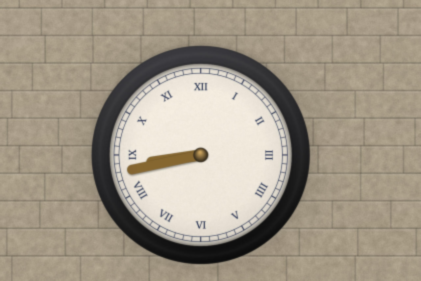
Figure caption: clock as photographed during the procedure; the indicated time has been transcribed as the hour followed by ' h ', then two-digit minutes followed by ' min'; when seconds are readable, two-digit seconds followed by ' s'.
8 h 43 min
